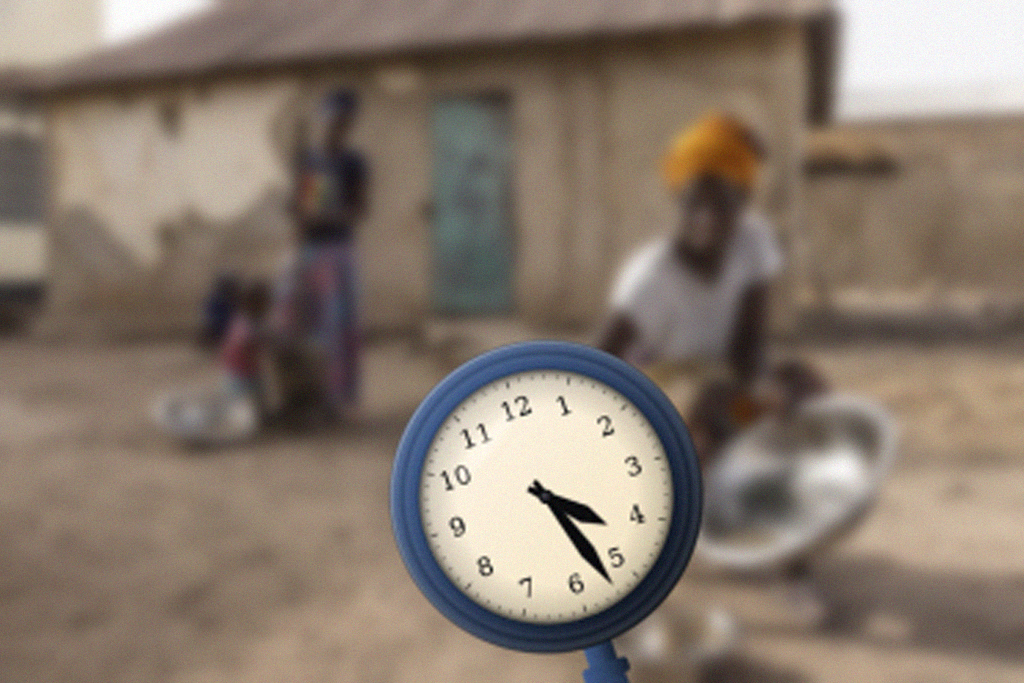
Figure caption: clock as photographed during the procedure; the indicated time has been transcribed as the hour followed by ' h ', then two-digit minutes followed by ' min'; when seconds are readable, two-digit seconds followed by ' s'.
4 h 27 min
